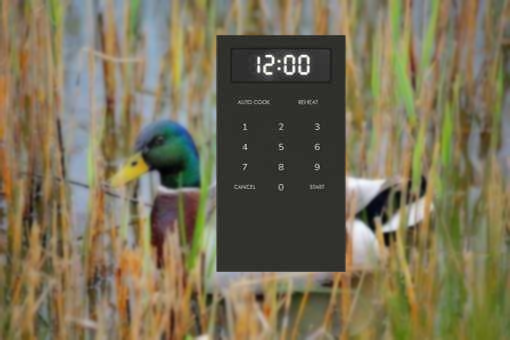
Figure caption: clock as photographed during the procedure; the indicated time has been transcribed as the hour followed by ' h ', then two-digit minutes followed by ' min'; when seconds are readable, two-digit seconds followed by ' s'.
12 h 00 min
